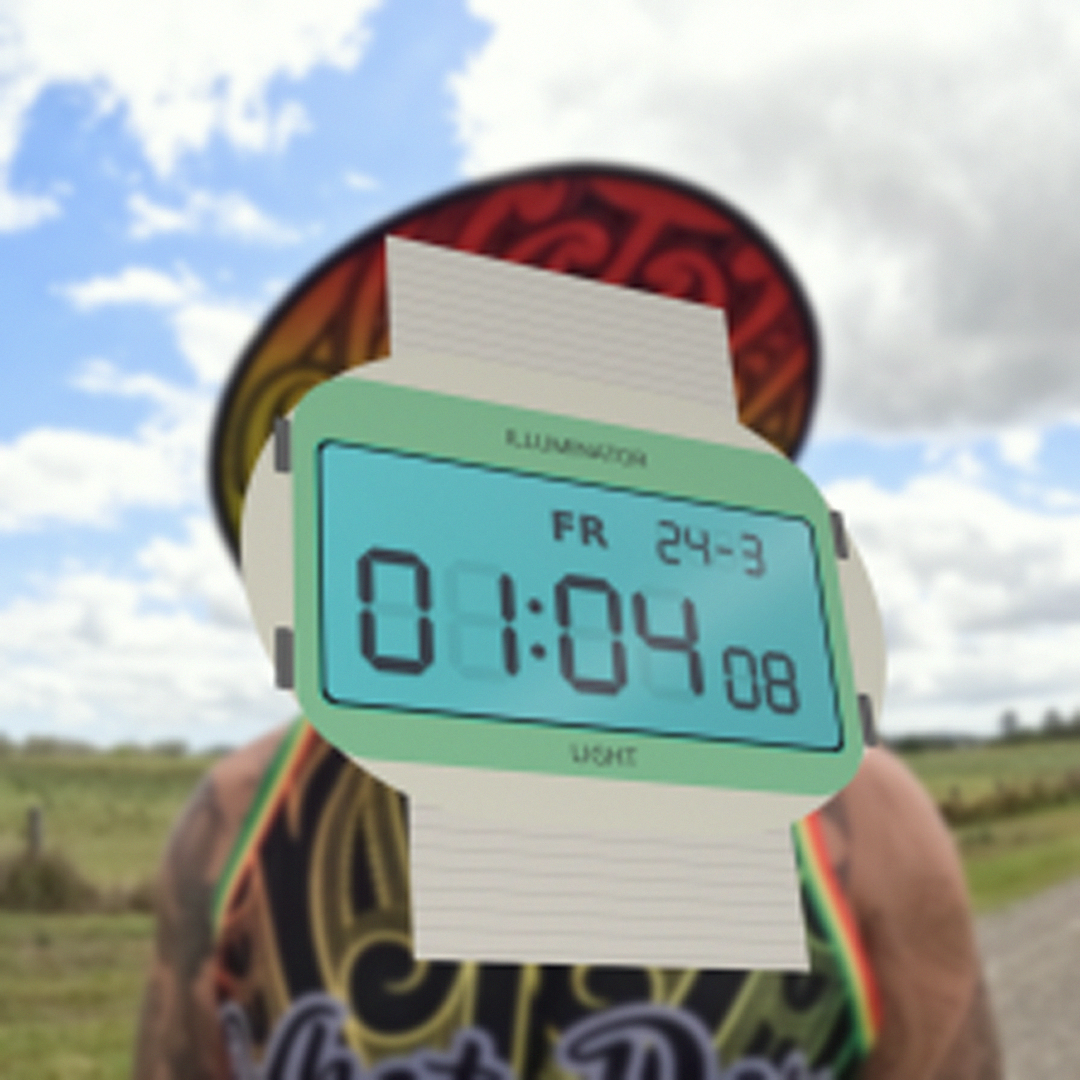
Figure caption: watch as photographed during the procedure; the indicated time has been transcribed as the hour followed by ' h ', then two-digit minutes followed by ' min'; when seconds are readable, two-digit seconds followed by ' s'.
1 h 04 min 08 s
